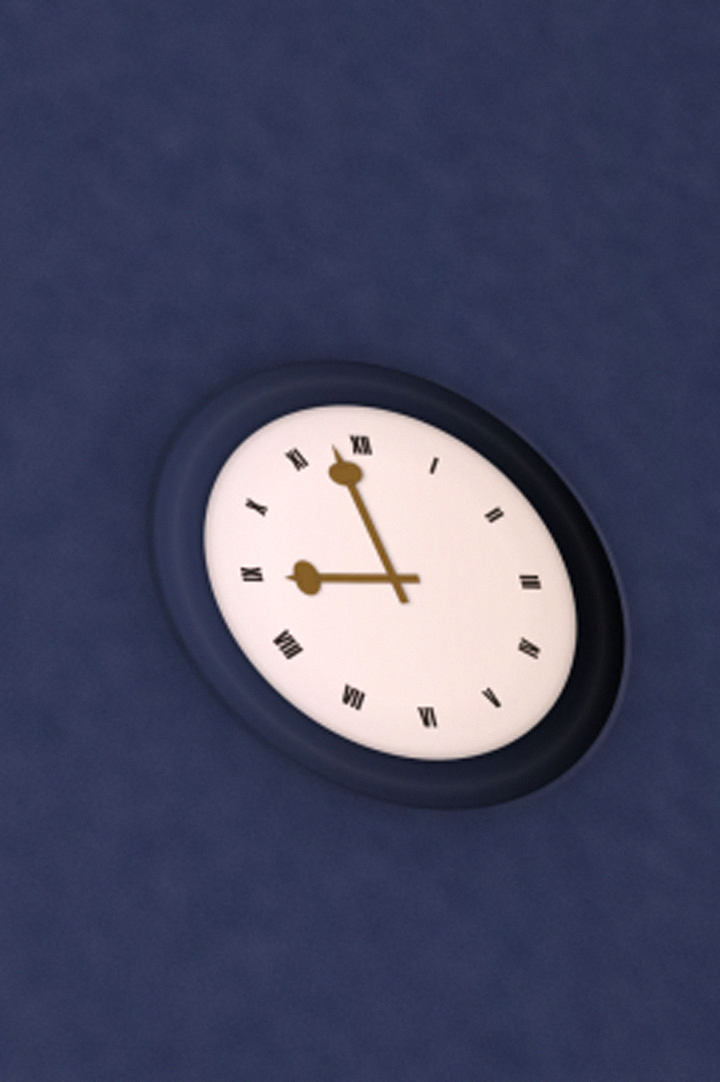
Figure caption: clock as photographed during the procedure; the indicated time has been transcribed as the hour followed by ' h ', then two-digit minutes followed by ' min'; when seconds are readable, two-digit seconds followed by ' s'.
8 h 58 min
